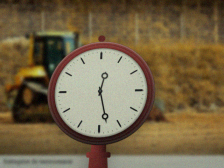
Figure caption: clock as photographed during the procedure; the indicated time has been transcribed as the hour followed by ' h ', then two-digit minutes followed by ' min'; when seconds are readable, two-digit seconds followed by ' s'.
12 h 28 min
